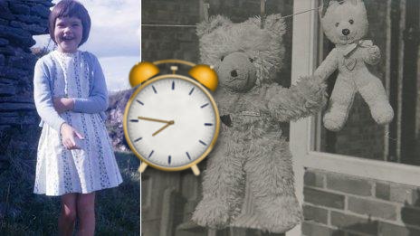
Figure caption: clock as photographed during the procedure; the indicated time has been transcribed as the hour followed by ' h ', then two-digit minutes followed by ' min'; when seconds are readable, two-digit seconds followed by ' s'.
7 h 46 min
